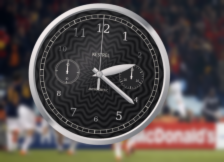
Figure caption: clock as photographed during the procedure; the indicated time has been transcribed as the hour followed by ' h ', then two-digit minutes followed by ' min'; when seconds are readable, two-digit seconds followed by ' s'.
2 h 21 min
